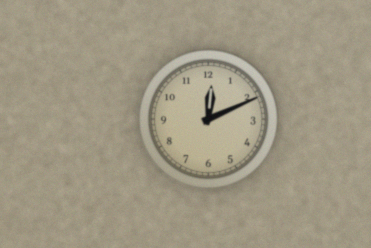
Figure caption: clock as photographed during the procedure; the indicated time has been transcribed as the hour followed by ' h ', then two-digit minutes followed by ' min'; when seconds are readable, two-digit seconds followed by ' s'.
12 h 11 min
